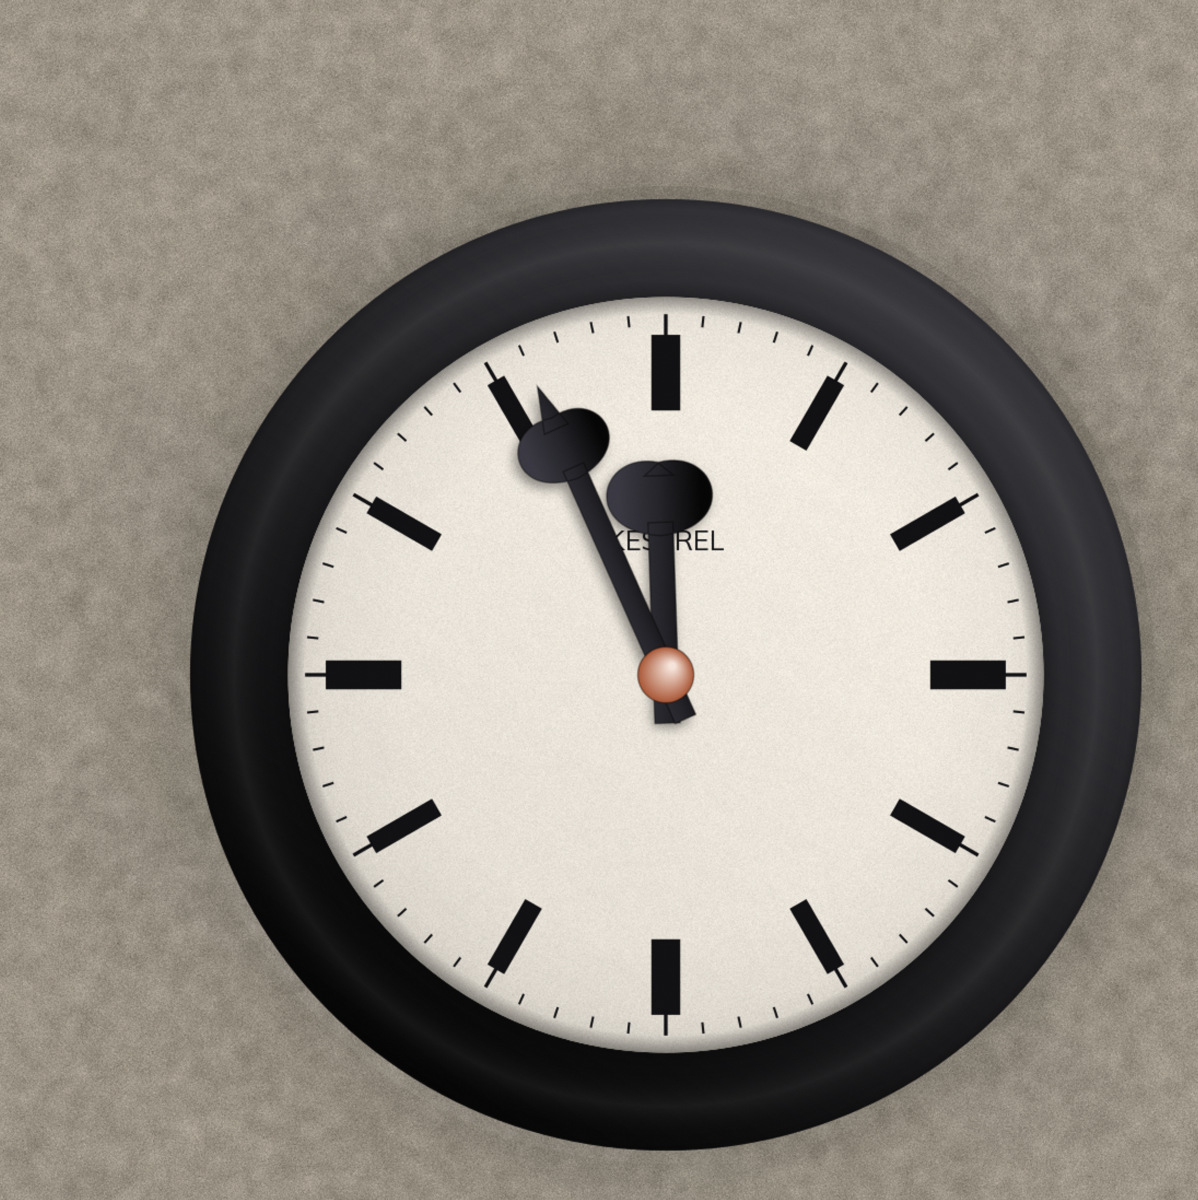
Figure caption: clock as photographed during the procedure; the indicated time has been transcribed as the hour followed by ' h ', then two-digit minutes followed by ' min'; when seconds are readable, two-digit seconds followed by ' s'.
11 h 56 min
